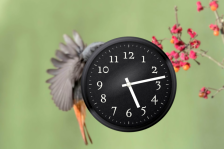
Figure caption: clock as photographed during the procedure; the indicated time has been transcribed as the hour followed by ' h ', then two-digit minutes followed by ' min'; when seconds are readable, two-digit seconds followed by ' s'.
5 h 13 min
